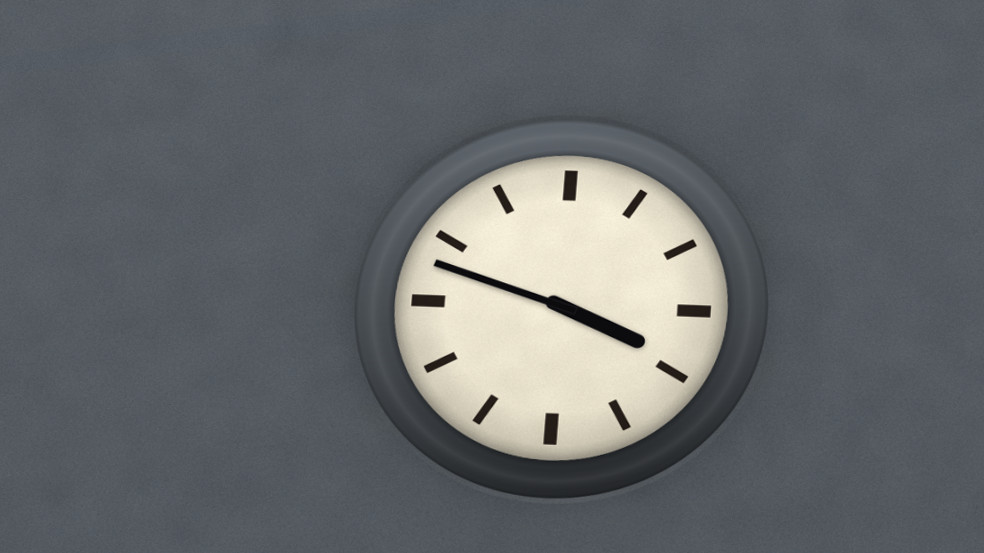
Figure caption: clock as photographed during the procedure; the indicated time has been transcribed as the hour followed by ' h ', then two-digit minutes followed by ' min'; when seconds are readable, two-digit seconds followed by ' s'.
3 h 48 min
